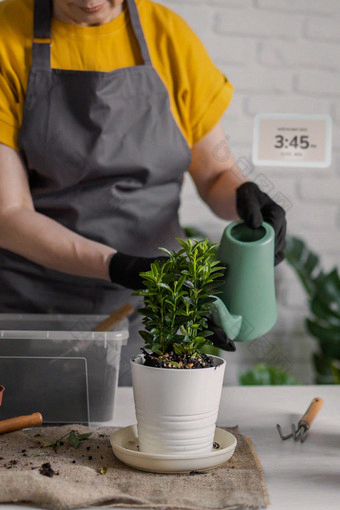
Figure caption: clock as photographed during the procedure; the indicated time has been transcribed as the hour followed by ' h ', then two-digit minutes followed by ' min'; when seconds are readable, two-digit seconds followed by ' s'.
3 h 45 min
